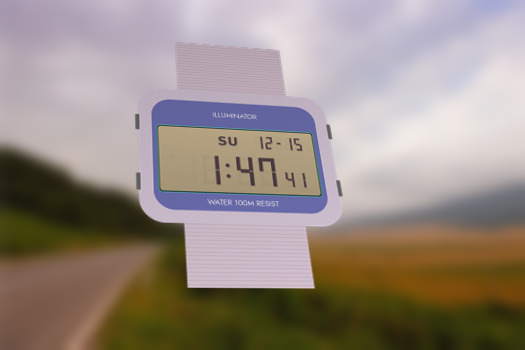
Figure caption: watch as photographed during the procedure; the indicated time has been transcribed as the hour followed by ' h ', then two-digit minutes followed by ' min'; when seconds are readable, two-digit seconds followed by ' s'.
1 h 47 min 41 s
